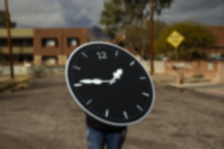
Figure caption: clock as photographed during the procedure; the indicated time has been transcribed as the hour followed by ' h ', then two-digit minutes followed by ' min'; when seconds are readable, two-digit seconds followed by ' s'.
1 h 46 min
